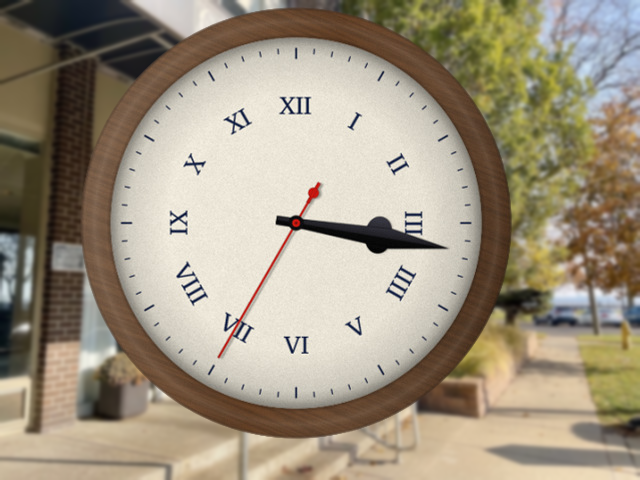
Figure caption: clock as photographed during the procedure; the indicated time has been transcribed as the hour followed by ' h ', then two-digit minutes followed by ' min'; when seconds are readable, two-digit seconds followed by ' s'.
3 h 16 min 35 s
